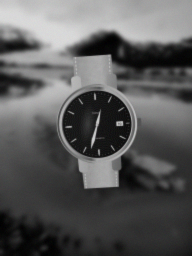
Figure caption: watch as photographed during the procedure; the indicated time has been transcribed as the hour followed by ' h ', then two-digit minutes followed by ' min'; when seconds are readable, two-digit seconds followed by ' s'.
12 h 33 min
